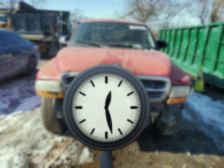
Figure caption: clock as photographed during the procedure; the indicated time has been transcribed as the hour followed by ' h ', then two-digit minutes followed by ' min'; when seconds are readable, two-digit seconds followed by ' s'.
12 h 28 min
